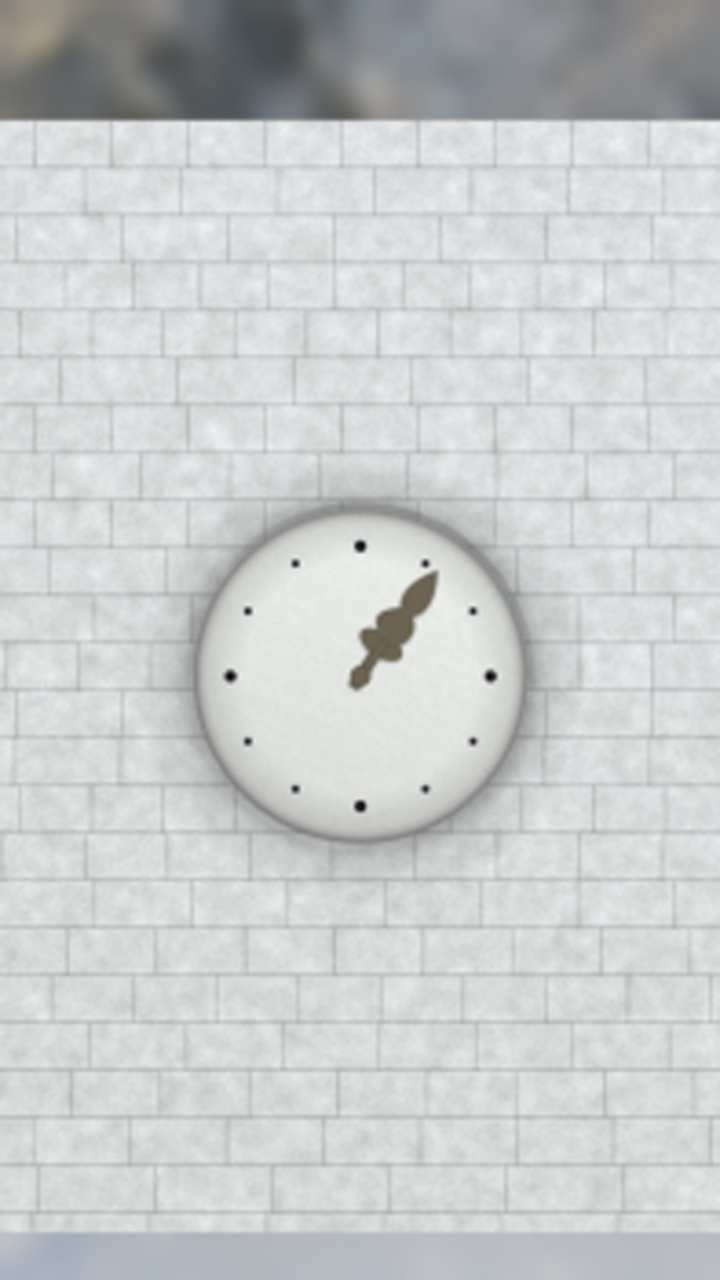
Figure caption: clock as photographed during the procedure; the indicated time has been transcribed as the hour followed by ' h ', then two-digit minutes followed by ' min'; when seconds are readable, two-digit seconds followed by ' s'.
1 h 06 min
